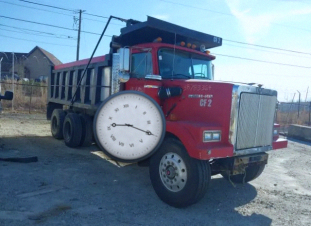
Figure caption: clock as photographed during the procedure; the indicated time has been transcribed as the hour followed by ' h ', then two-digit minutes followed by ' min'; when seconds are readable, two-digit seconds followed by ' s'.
9 h 20 min
